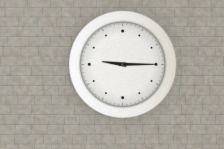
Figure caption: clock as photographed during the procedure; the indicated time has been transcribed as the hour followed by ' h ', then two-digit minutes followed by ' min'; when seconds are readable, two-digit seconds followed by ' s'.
9 h 15 min
